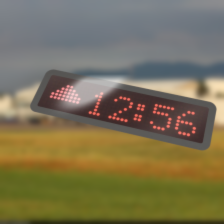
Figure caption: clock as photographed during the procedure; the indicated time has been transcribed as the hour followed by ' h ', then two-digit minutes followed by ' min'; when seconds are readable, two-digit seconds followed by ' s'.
12 h 56 min
